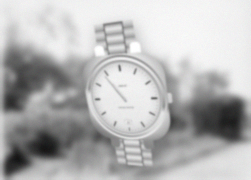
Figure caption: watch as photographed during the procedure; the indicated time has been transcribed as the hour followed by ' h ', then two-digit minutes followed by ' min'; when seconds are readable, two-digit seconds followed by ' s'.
10 h 54 min
